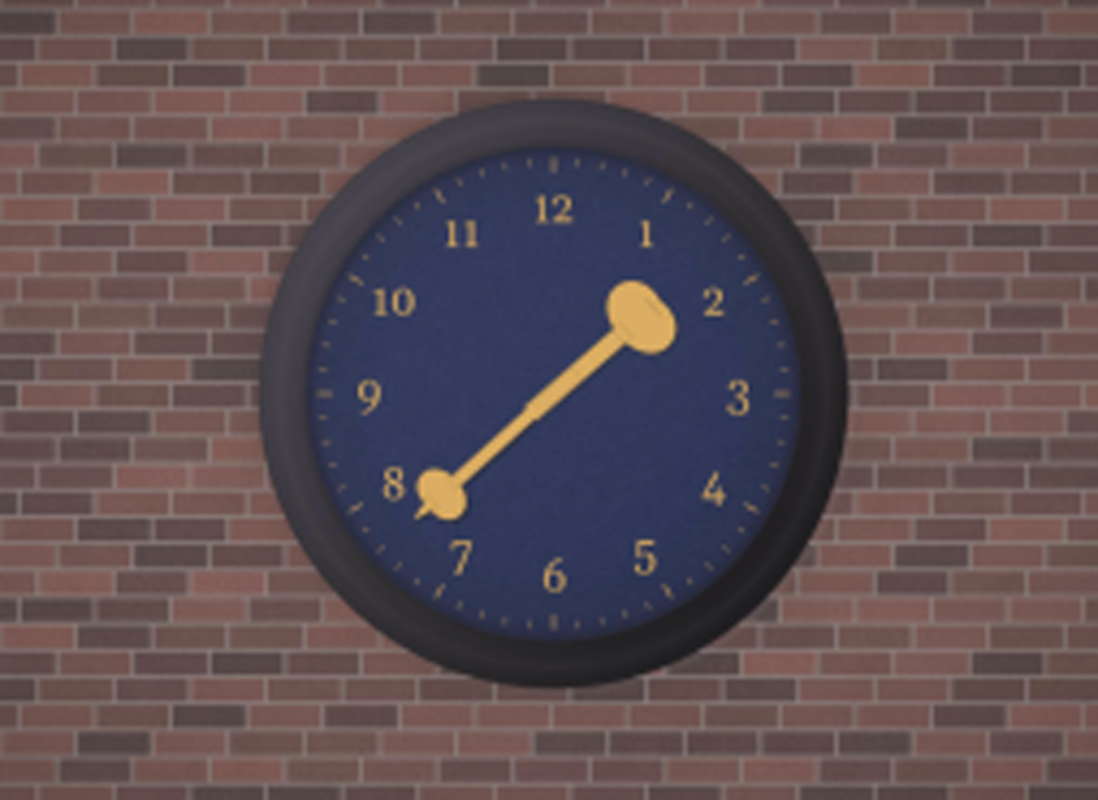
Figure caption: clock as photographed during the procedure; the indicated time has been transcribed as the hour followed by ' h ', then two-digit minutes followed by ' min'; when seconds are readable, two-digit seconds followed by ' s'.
1 h 38 min
